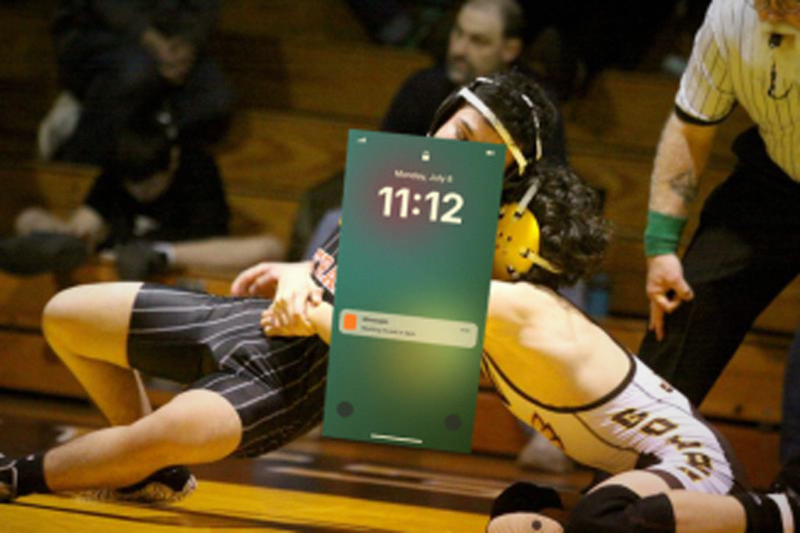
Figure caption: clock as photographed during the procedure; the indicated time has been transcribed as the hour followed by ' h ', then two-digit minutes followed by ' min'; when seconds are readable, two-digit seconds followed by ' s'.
11 h 12 min
